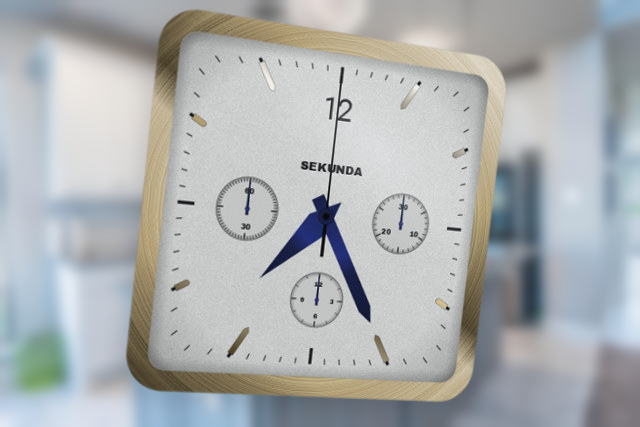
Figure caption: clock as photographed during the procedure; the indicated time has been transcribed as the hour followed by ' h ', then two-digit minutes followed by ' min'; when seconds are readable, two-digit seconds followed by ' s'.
7 h 25 min
